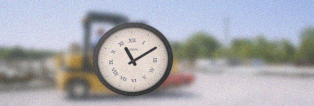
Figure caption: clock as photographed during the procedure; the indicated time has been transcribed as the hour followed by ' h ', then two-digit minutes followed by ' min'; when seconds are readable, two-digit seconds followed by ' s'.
11 h 10 min
